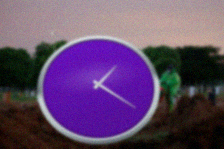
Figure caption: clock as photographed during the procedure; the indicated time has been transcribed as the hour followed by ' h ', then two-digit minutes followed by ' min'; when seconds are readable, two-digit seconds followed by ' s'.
1 h 21 min
